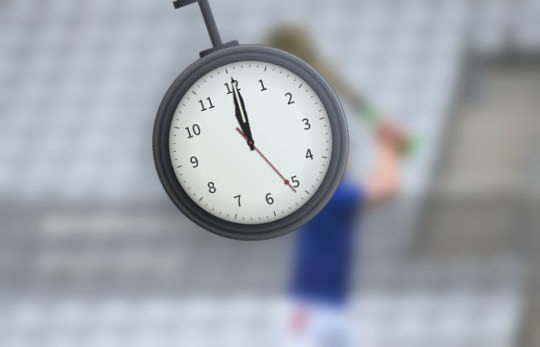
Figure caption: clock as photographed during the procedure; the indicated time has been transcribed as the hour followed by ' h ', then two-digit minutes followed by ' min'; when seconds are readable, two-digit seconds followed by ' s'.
12 h 00 min 26 s
